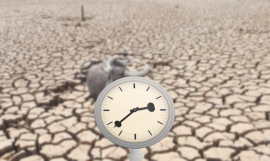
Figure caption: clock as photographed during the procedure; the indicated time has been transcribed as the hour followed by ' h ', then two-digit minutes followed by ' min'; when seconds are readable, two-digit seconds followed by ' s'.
2 h 38 min
